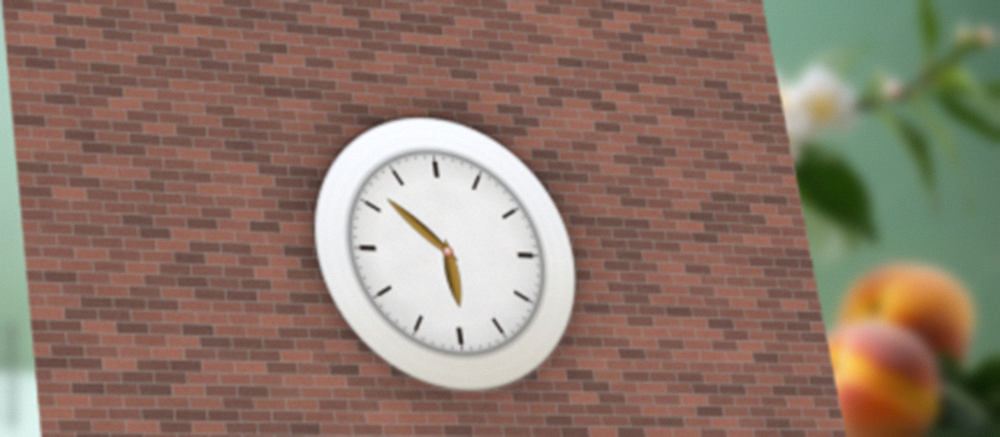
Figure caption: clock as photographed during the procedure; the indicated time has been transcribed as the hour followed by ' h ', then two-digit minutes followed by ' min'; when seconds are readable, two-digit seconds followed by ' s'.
5 h 52 min
